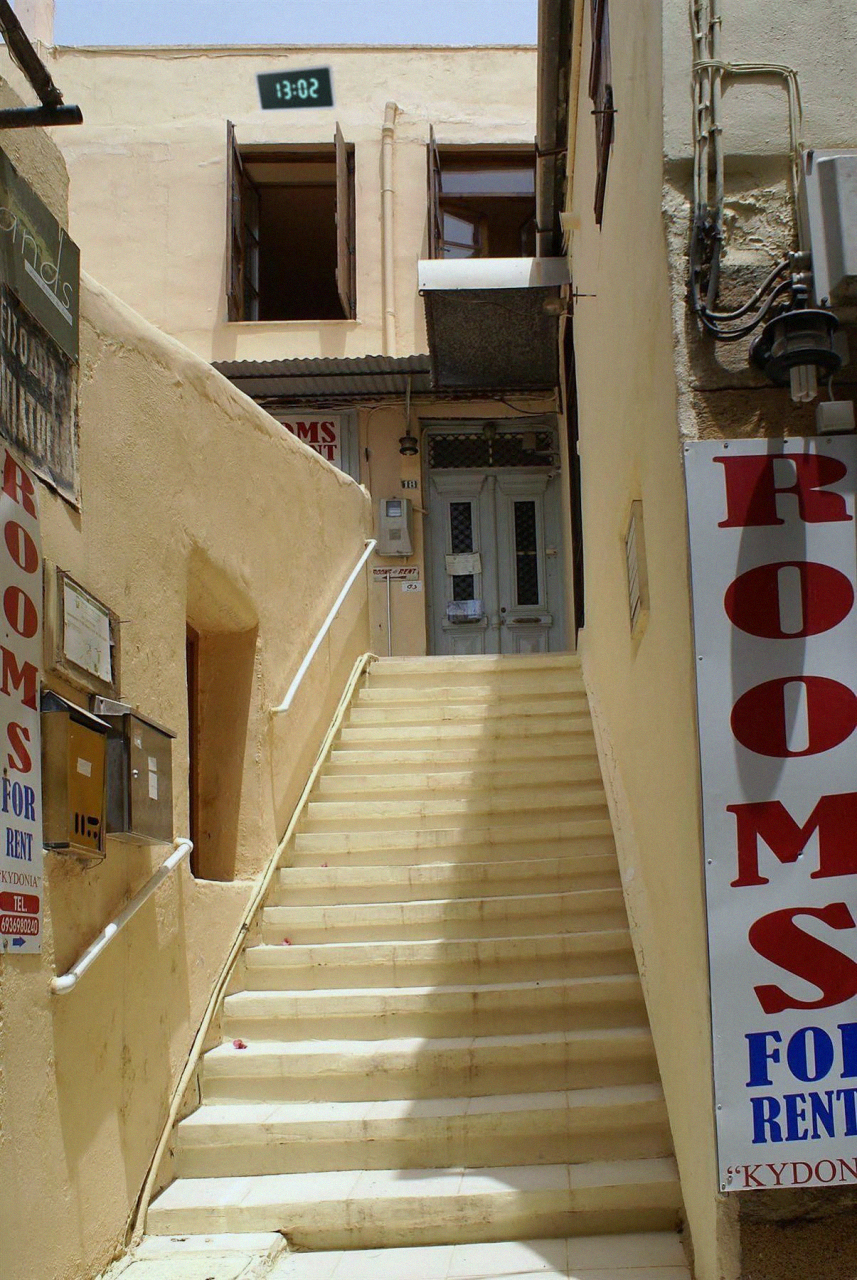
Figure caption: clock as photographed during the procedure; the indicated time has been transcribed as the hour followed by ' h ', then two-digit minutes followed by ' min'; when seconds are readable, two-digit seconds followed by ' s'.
13 h 02 min
